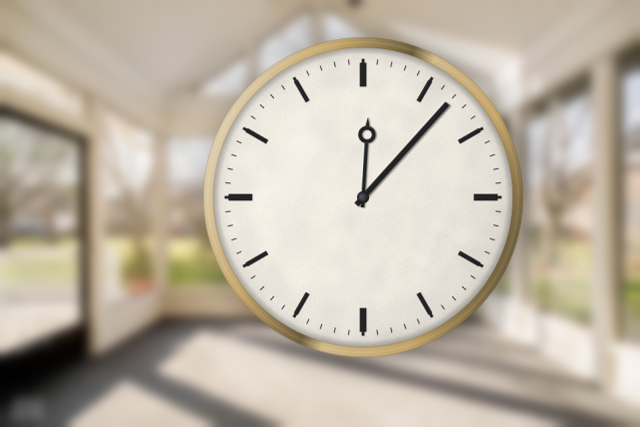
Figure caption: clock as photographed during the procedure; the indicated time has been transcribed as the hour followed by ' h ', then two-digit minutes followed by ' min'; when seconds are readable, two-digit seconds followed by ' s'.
12 h 07 min
